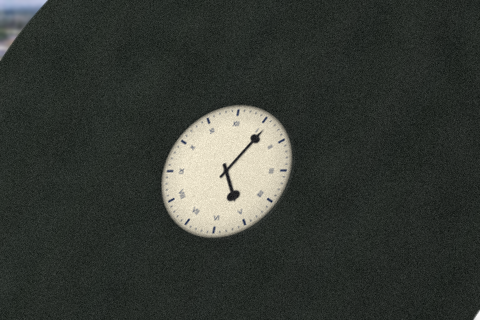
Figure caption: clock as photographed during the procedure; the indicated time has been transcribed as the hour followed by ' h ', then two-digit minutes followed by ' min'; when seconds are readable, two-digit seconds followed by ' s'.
5 h 06 min
